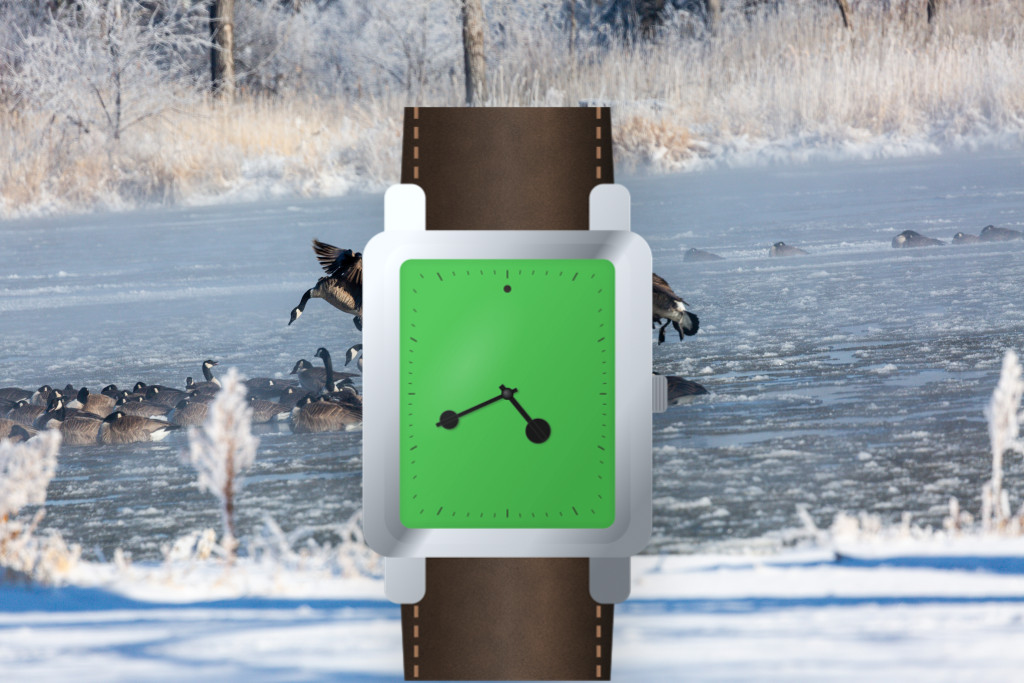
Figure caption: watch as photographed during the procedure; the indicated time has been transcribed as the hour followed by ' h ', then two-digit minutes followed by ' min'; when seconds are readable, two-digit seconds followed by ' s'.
4 h 41 min
